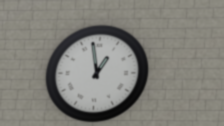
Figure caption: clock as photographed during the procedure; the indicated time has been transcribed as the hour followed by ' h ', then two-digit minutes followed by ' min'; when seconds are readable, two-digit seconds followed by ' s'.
12 h 58 min
